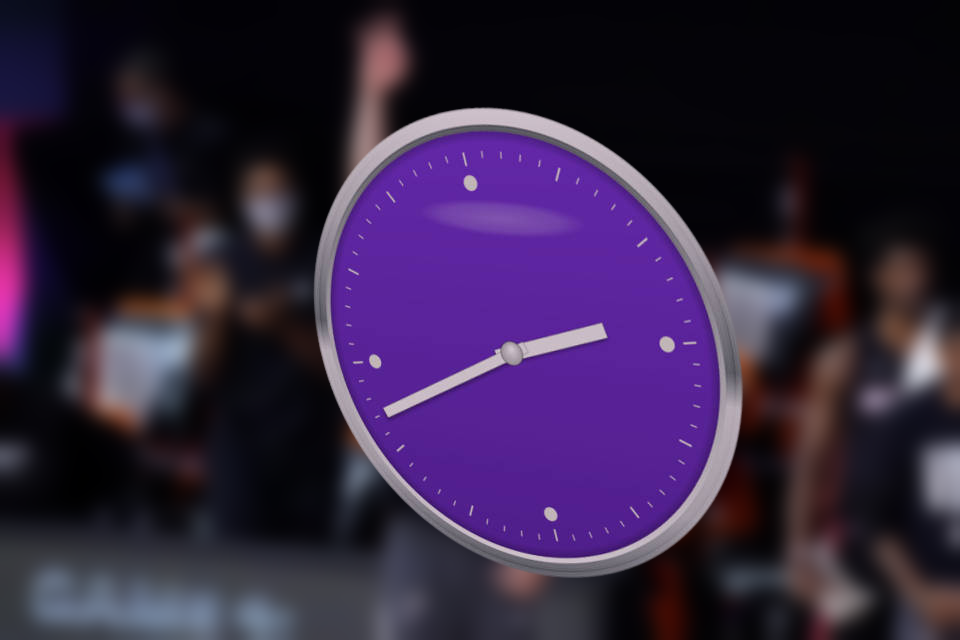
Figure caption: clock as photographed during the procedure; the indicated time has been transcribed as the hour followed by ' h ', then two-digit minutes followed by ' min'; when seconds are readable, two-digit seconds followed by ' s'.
2 h 42 min
